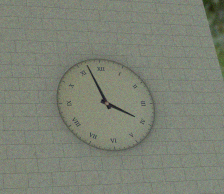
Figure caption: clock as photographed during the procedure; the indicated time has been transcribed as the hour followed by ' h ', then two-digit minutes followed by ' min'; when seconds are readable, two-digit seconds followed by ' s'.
3 h 57 min
